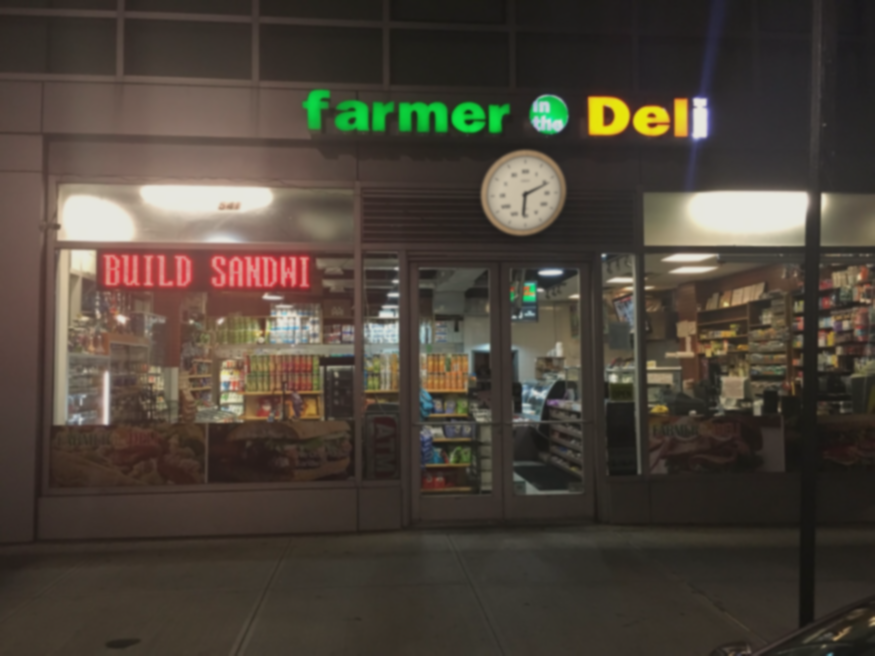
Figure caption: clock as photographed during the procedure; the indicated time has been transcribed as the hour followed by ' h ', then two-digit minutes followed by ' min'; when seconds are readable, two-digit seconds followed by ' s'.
6 h 11 min
